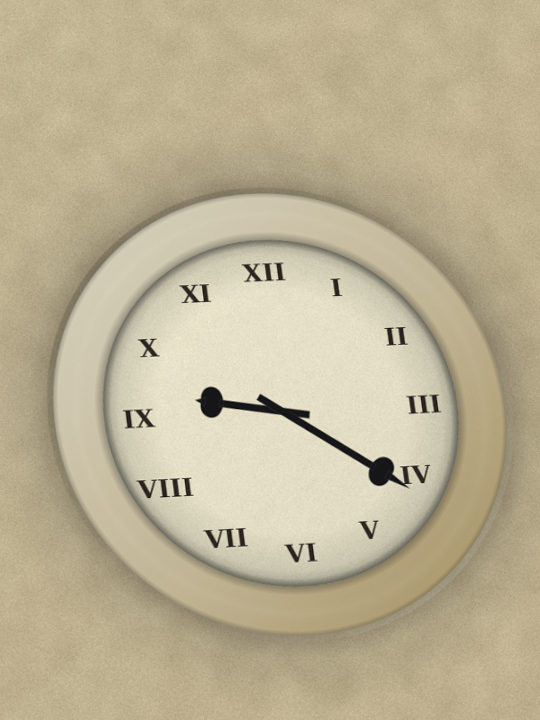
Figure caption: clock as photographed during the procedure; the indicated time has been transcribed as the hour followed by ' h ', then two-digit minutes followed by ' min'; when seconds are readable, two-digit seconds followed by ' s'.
9 h 21 min
